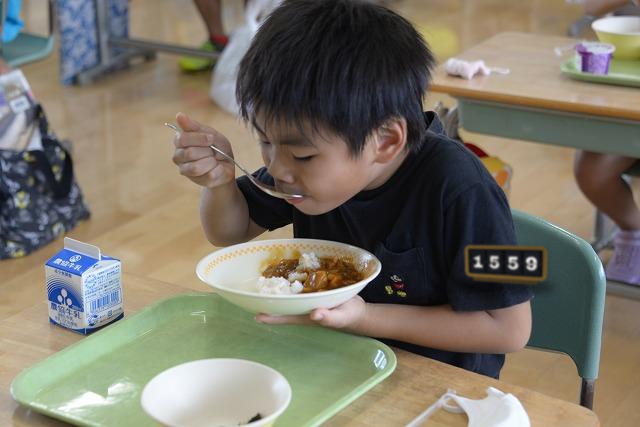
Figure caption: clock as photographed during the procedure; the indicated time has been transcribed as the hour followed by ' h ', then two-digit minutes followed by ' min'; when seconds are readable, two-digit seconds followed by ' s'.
15 h 59 min
